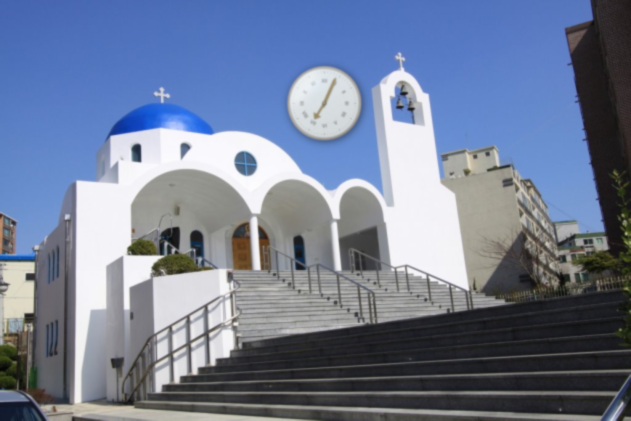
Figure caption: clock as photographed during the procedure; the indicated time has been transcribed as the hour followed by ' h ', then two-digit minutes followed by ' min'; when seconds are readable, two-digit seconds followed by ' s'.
7 h 04 min
